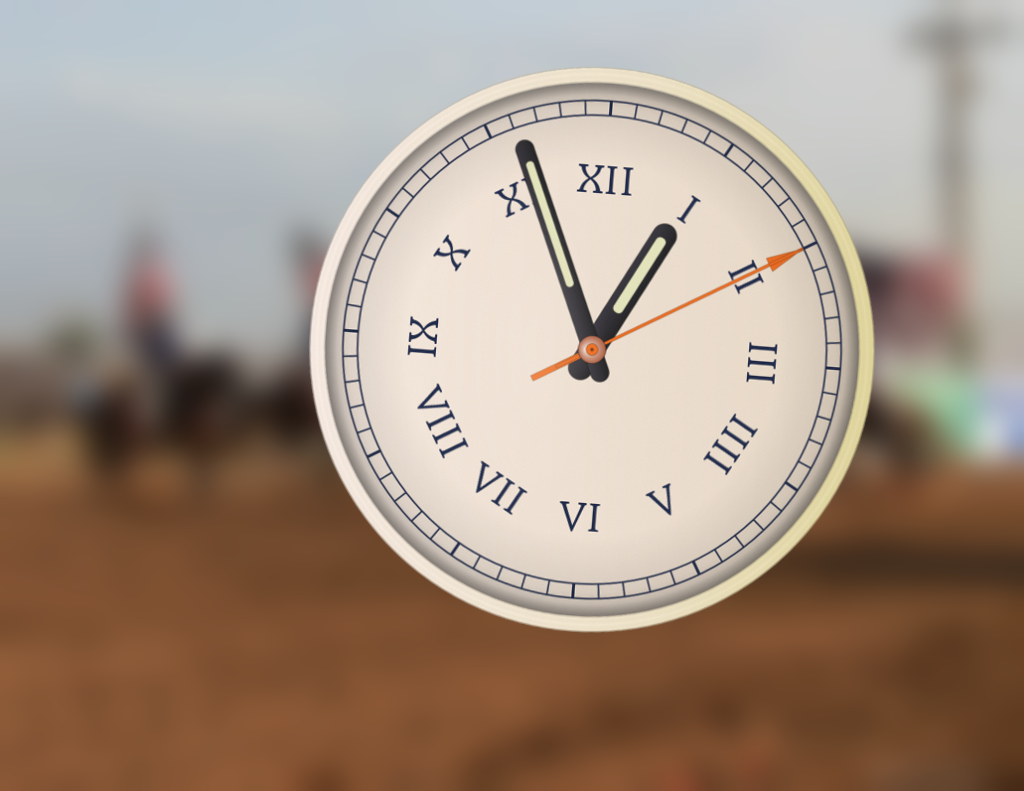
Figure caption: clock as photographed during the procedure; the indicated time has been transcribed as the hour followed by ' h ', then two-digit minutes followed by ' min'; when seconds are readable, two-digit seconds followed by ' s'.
12 h 56 min 10 s
